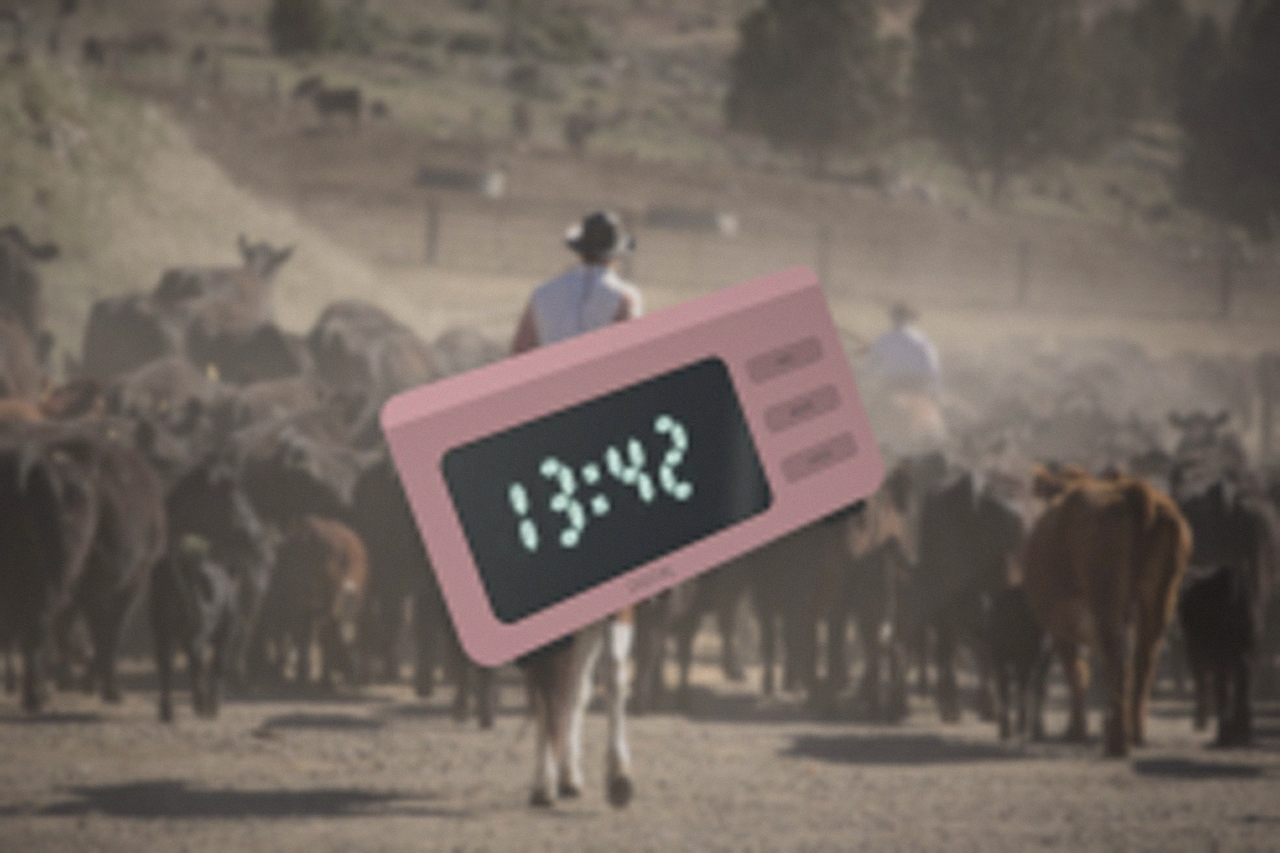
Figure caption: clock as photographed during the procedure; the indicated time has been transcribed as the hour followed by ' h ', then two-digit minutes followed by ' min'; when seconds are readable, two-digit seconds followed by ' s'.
13 h 42 min
